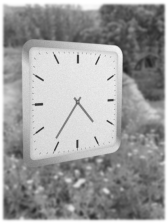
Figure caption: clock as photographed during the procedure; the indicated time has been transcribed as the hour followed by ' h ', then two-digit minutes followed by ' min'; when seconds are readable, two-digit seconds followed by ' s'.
4 h 36 min
